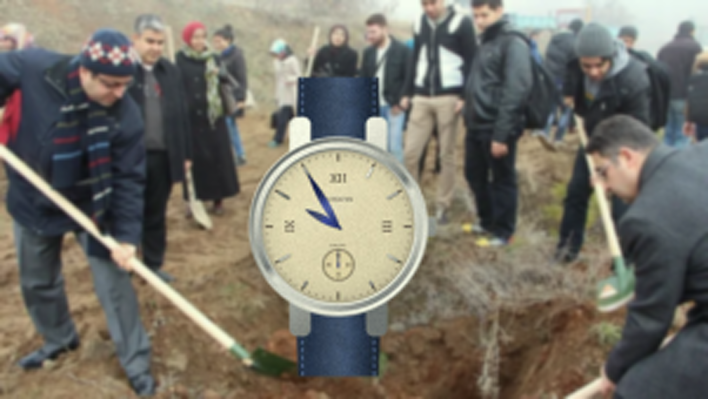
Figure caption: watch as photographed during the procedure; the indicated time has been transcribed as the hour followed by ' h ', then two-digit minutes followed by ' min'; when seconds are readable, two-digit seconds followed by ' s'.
9 h 55 min
